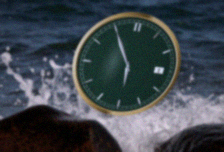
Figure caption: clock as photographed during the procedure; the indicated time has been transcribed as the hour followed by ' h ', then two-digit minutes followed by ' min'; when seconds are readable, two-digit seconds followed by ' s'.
5 h 55 min
